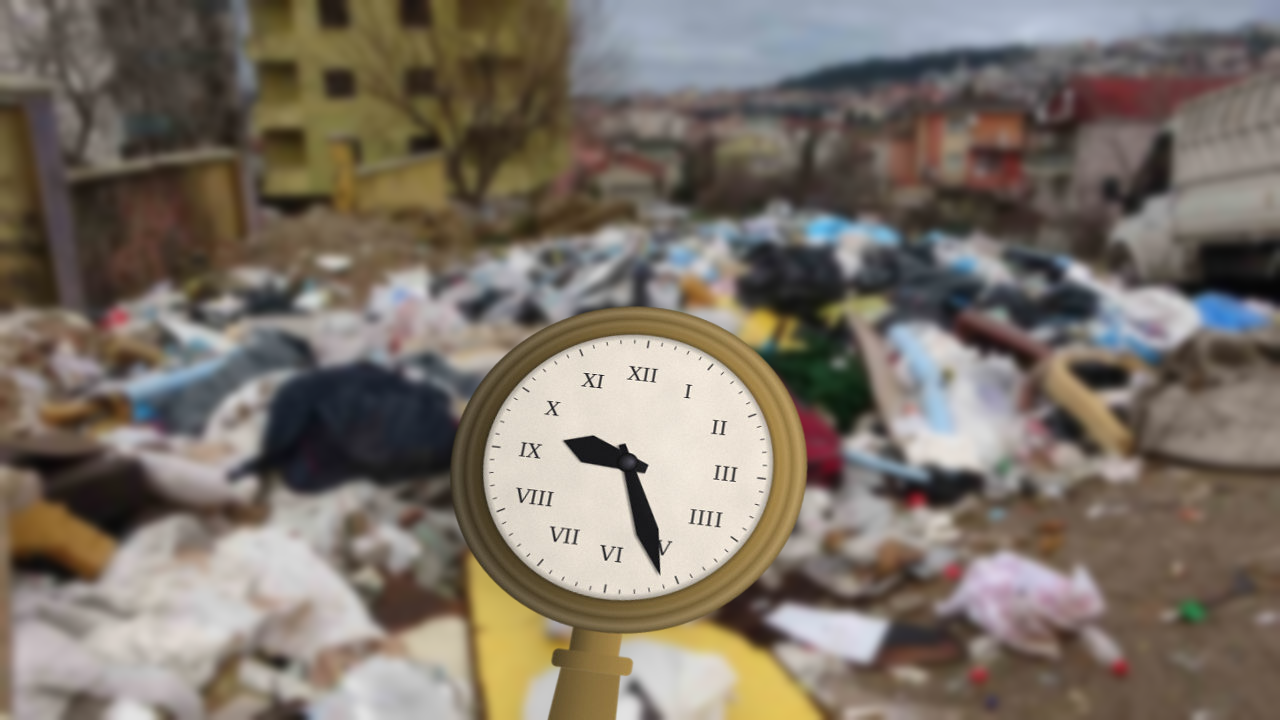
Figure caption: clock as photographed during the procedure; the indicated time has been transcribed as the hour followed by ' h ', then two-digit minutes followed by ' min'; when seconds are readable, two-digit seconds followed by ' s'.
9 h 26 min
